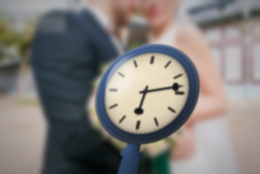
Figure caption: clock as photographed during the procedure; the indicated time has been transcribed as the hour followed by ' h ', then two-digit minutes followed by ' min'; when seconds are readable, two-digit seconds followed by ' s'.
6 h 13 min
